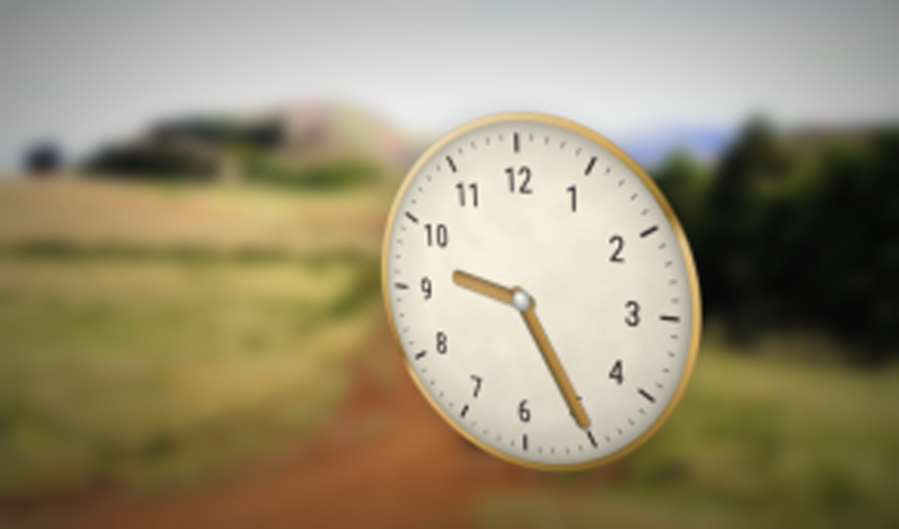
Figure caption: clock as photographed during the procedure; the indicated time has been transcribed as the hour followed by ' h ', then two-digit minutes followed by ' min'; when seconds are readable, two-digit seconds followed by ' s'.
9 h 25 min
